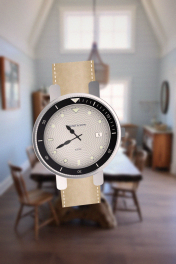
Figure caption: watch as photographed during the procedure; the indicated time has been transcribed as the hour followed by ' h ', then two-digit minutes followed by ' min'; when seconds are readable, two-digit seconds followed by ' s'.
10 h 41 min
